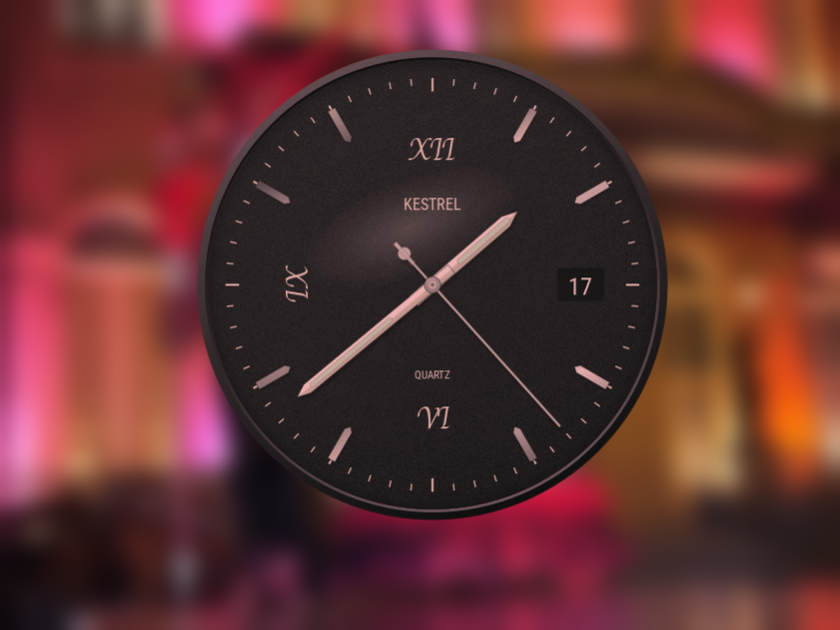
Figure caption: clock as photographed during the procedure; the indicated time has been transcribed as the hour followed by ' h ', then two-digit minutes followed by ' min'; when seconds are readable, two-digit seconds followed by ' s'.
1 h 38 min 23 s
